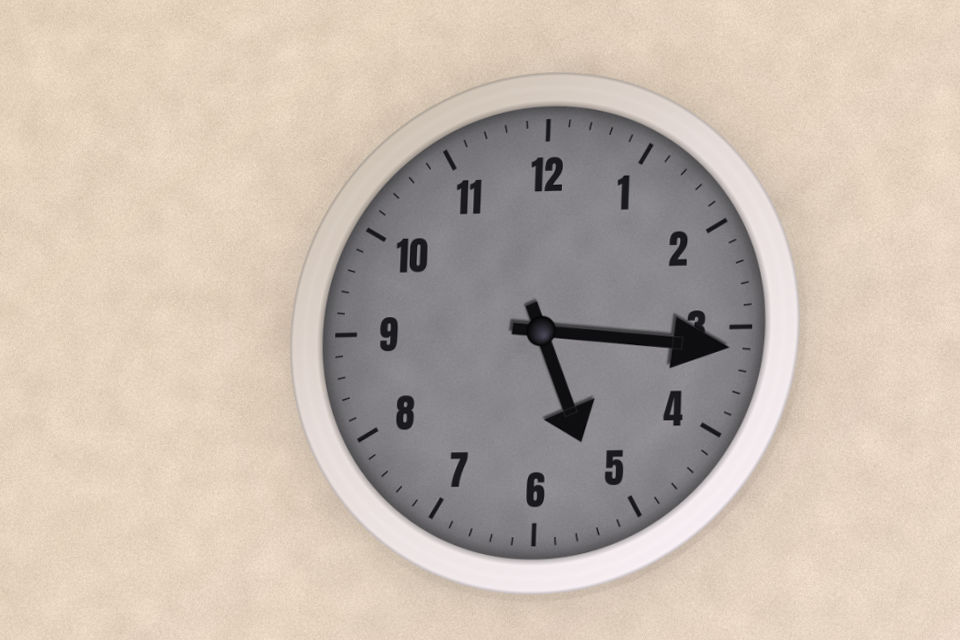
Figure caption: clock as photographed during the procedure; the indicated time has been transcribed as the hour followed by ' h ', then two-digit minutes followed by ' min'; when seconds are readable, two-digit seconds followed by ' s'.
5 h 16 min
